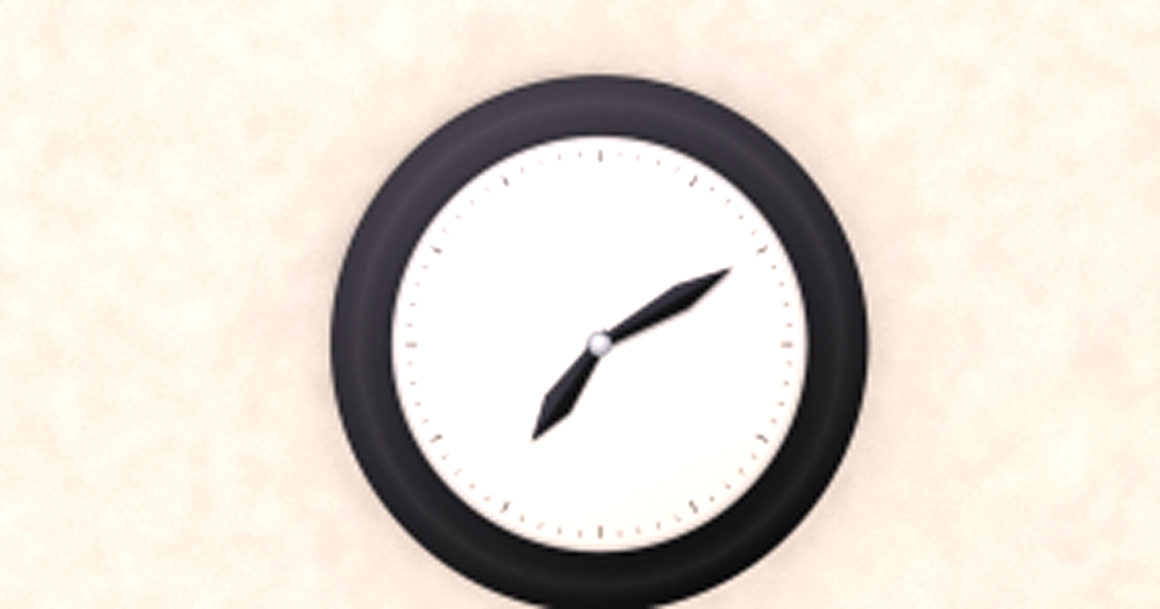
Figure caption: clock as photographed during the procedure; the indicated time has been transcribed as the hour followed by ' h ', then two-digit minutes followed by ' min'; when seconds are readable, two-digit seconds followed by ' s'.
7 h 10 min
